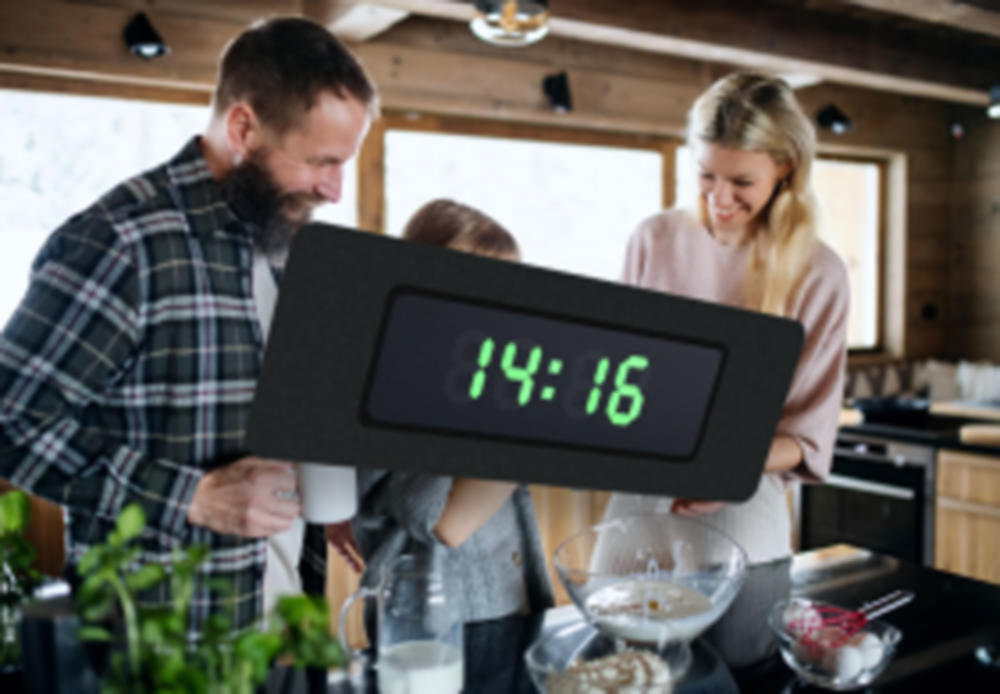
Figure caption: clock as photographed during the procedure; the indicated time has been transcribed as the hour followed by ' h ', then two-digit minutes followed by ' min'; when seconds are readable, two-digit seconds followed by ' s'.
14 h 16 min
